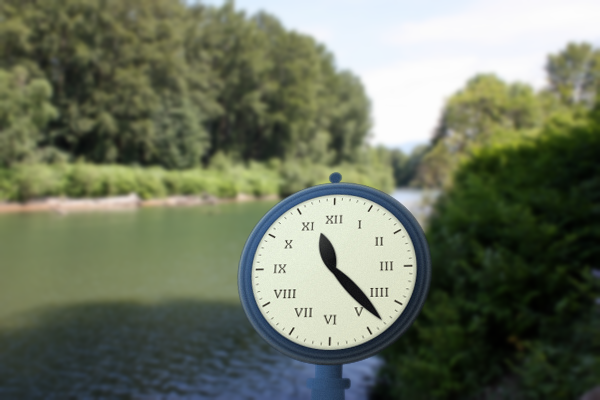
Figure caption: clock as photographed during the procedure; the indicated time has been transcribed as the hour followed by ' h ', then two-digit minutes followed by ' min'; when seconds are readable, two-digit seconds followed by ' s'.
11 h 23 min
